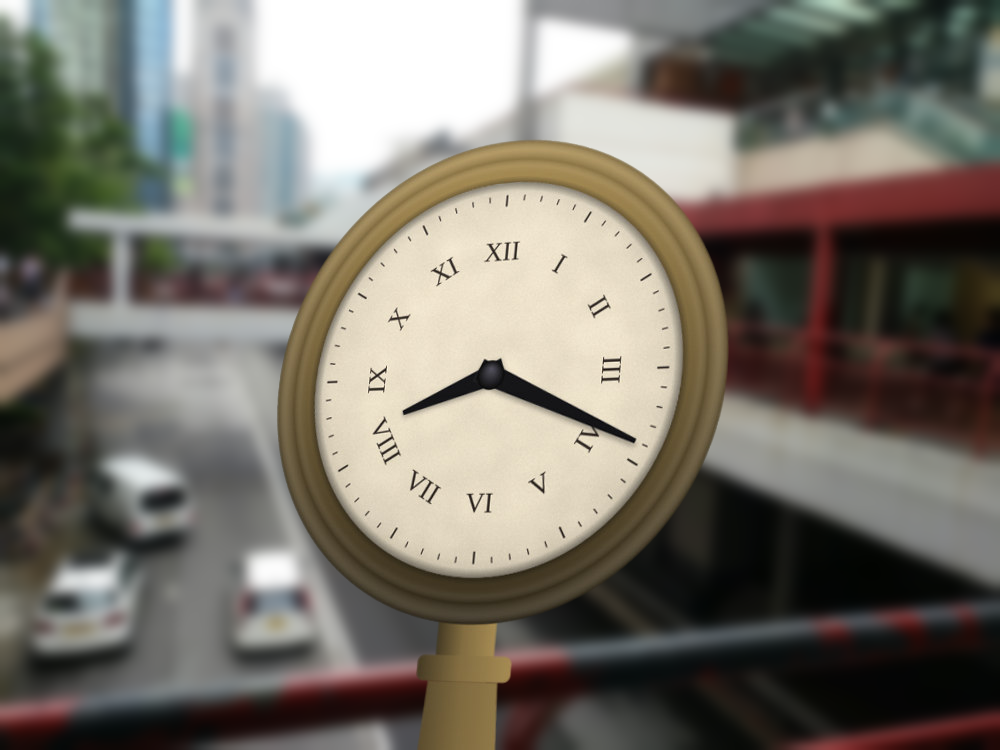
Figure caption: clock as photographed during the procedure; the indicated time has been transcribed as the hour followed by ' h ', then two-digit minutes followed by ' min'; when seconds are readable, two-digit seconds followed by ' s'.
8 h 19 min
